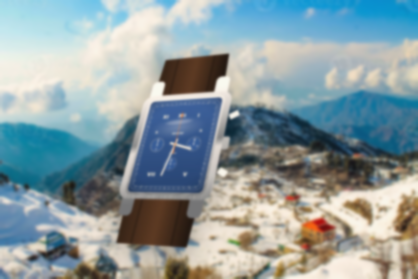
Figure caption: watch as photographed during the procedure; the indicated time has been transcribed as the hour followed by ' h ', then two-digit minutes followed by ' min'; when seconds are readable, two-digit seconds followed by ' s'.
3 h 32 min
